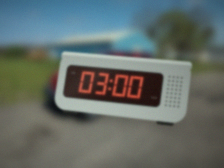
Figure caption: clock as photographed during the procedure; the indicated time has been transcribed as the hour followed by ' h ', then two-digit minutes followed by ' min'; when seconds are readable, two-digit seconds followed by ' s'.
3 h 00 min
